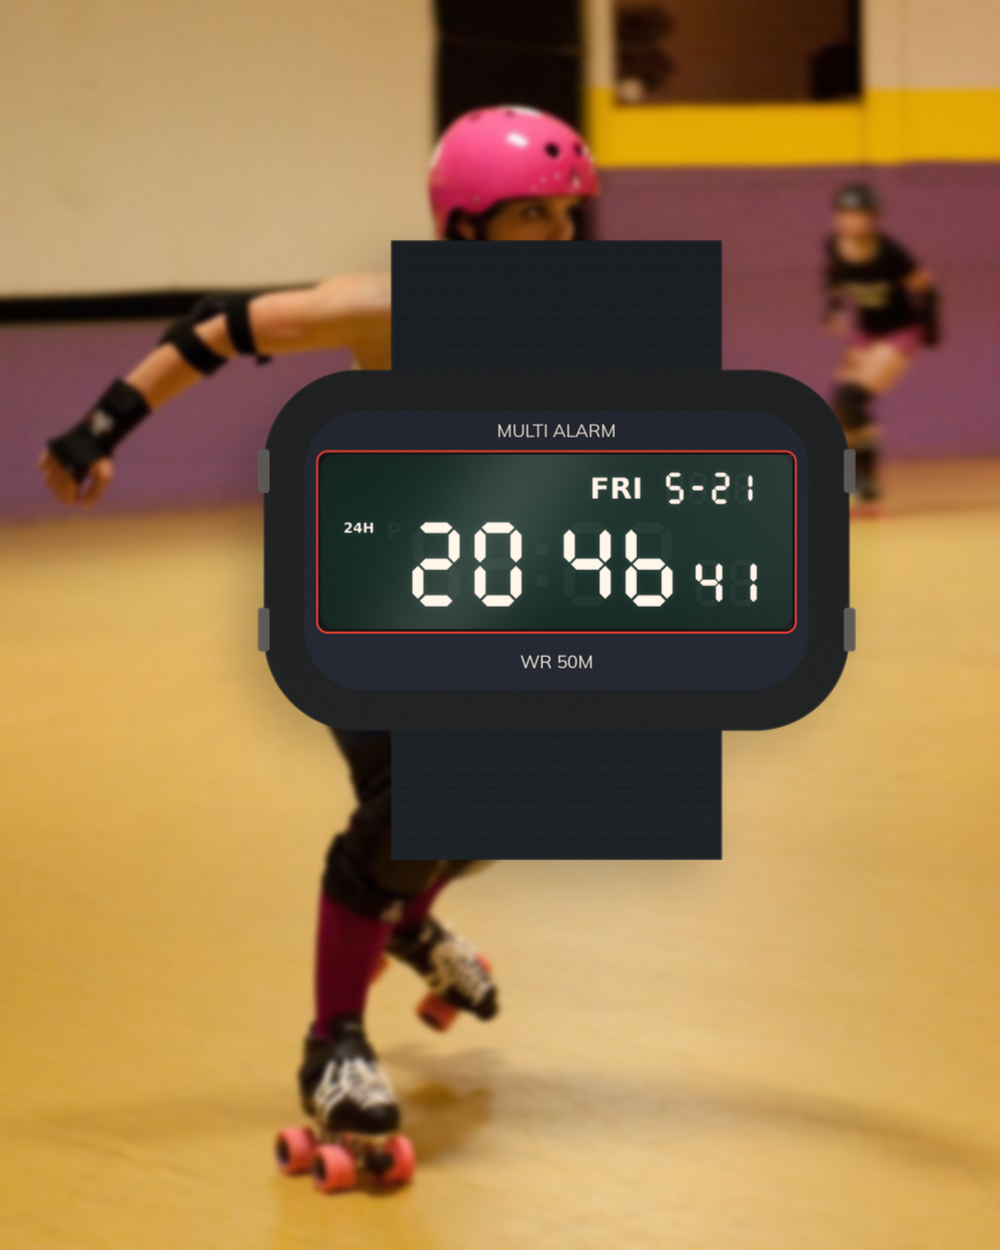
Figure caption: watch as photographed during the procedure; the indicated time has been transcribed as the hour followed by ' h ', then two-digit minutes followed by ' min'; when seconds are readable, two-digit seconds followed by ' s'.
20 h 46 min 41 s
